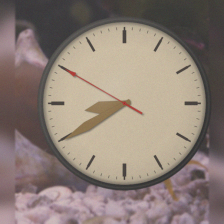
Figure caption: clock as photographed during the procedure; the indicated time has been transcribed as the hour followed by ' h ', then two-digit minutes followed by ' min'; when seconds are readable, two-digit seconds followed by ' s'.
8 h 39 min 50 s
